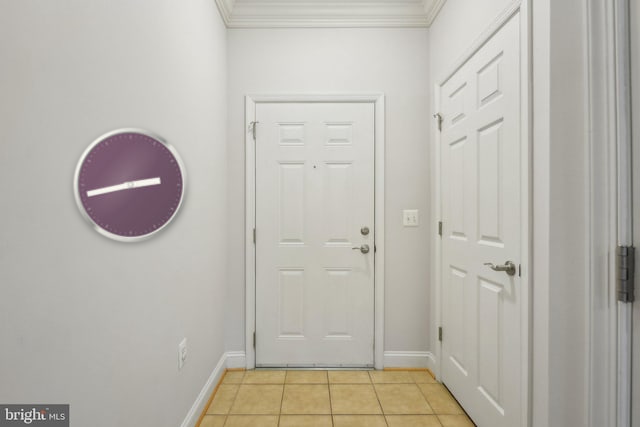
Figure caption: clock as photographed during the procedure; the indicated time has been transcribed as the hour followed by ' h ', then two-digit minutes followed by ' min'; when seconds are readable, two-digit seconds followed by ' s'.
2 h 43 min
